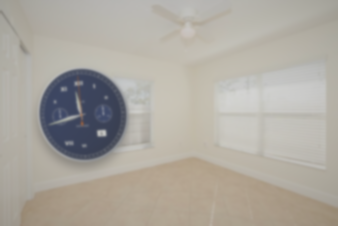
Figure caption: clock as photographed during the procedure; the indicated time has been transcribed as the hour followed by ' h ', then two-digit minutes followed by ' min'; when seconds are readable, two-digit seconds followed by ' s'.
11 h 43 min
